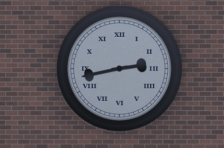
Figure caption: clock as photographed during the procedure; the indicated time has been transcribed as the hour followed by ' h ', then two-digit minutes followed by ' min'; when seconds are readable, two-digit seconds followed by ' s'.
2 h 43 min
